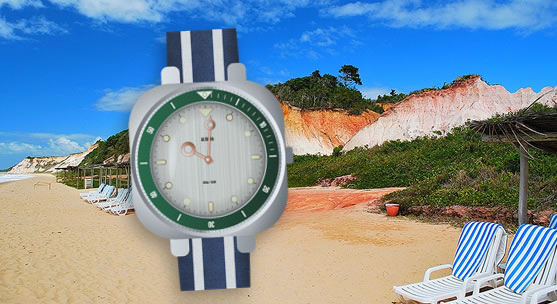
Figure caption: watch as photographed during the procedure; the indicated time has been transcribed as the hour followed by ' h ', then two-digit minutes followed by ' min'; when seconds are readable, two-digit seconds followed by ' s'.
10 h 01 min
